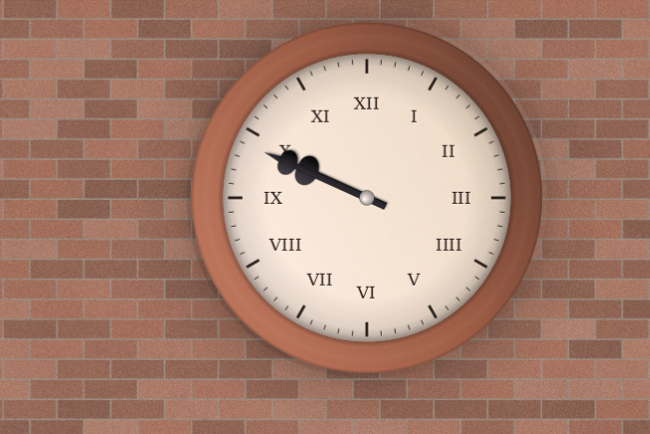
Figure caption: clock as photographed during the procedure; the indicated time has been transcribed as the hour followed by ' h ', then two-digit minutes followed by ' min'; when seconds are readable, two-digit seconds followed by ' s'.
9 h 49 min
